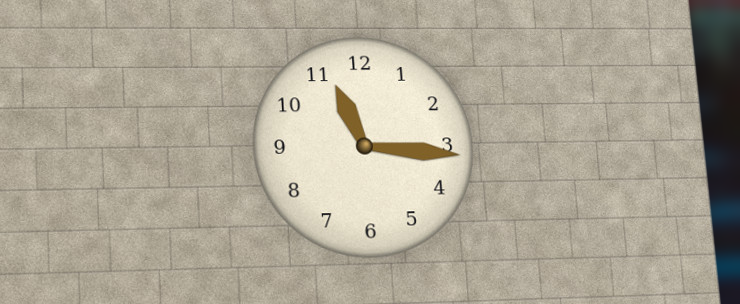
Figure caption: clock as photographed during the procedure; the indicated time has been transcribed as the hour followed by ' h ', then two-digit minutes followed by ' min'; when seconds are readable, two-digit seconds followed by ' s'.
11 h 16 min
